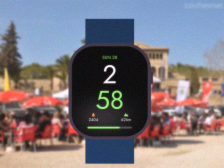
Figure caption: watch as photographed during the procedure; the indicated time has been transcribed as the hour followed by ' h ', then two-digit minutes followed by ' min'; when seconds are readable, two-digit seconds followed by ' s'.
2 h 58 min
